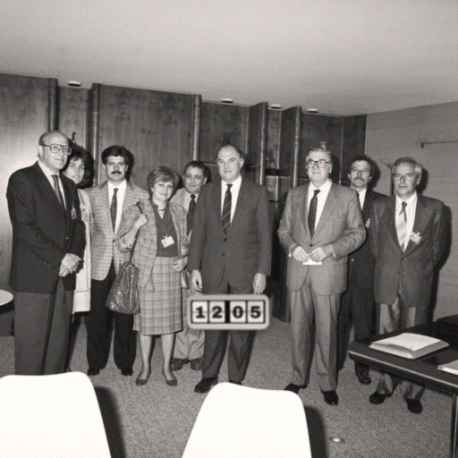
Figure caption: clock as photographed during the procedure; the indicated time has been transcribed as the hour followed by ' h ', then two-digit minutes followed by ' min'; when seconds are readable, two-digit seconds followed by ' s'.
12 h 05 min
